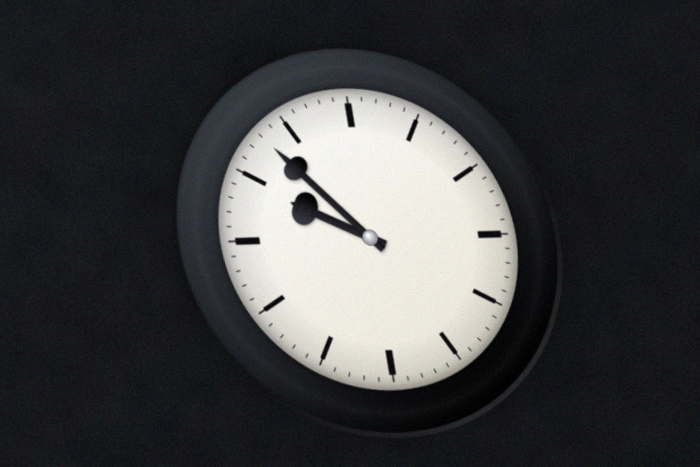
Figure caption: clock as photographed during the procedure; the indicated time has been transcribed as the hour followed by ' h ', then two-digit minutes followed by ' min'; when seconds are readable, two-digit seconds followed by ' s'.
9 h 53 min
